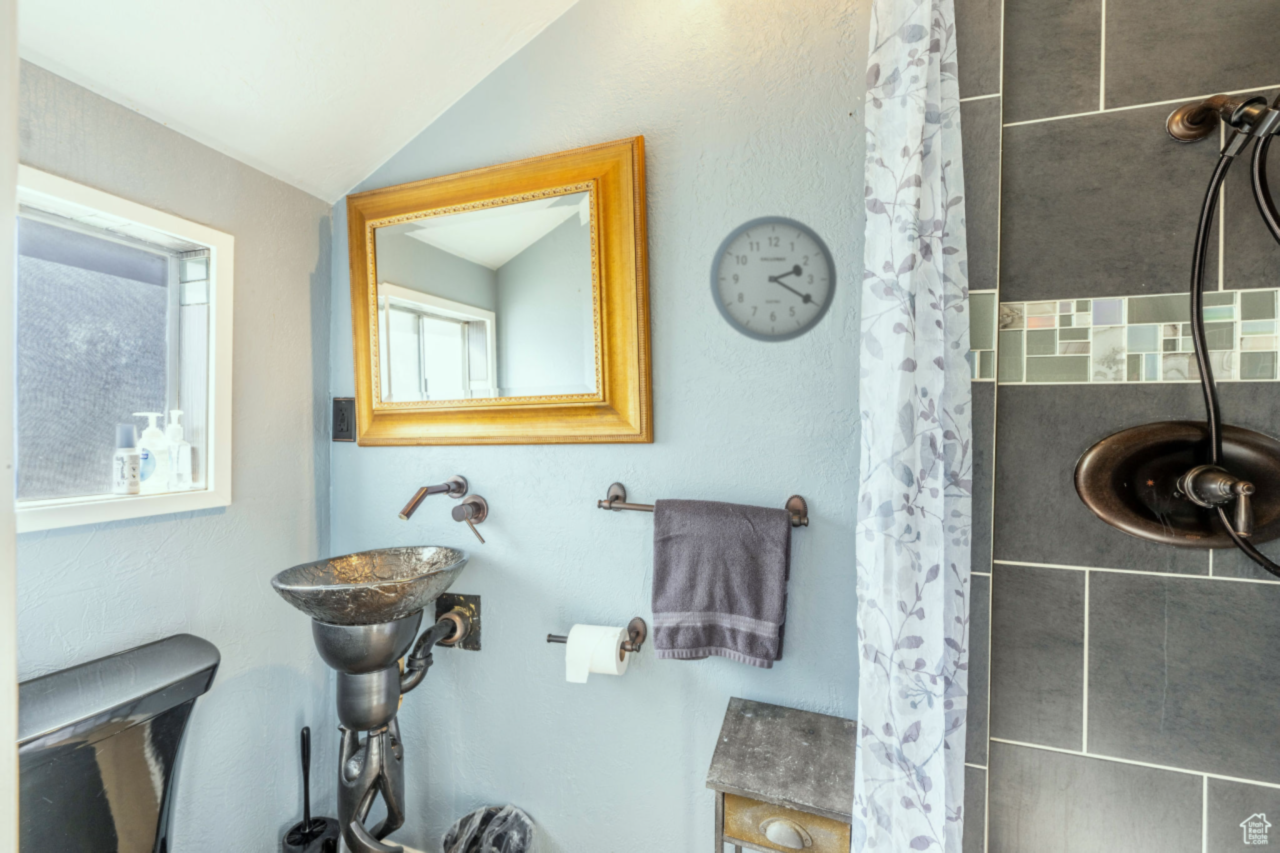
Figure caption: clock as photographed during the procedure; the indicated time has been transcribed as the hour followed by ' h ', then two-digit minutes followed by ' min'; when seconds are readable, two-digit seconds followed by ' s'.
2 h 20 min
